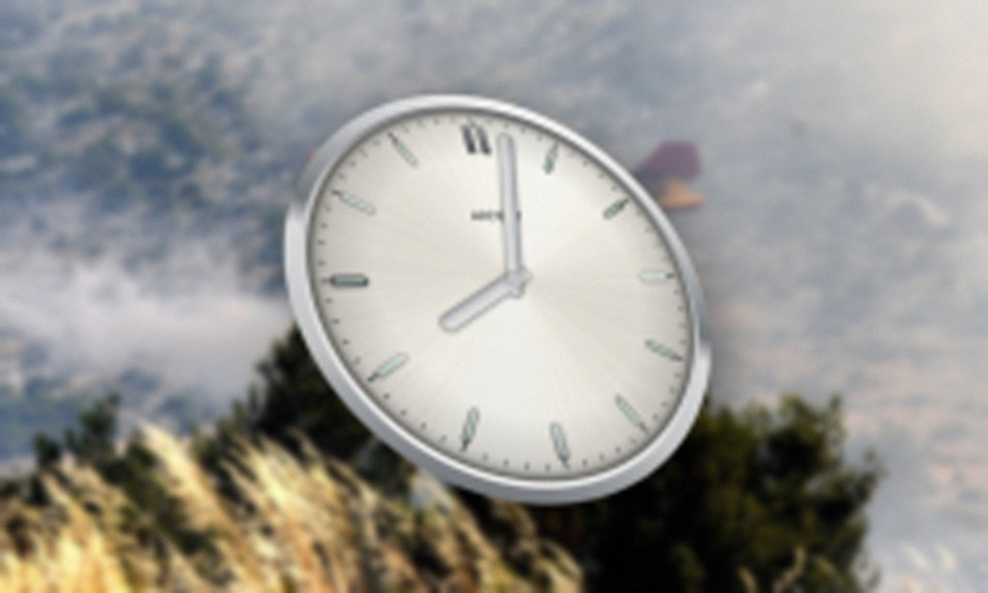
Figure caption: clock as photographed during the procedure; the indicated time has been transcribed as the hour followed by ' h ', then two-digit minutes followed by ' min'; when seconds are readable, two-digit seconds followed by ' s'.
8 h 02 min
